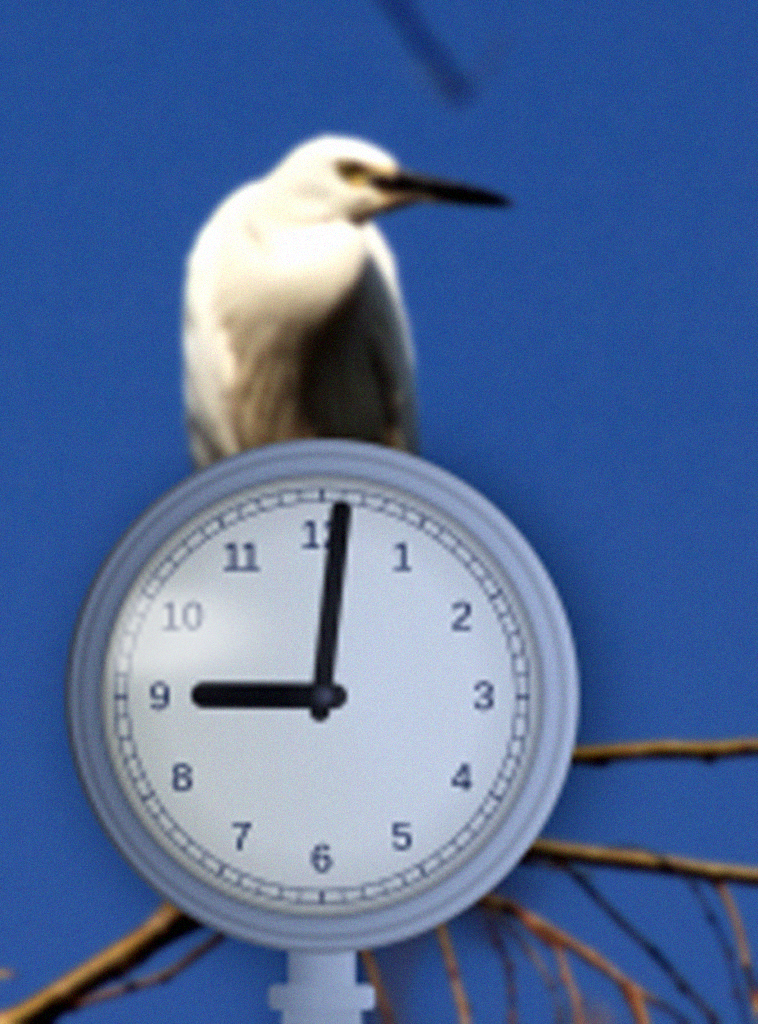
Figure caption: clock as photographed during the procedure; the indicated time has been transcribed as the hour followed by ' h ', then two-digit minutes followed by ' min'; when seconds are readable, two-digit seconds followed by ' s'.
9 h 01 min
